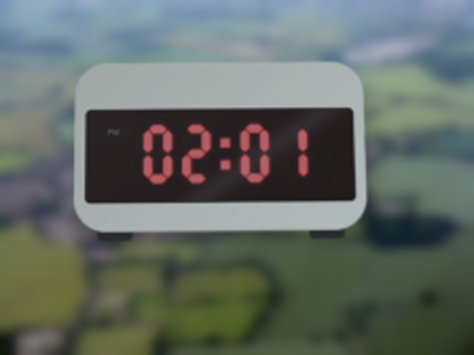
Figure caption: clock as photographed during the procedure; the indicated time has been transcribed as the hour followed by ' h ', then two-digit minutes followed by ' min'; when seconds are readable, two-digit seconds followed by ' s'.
2 h 01 min
